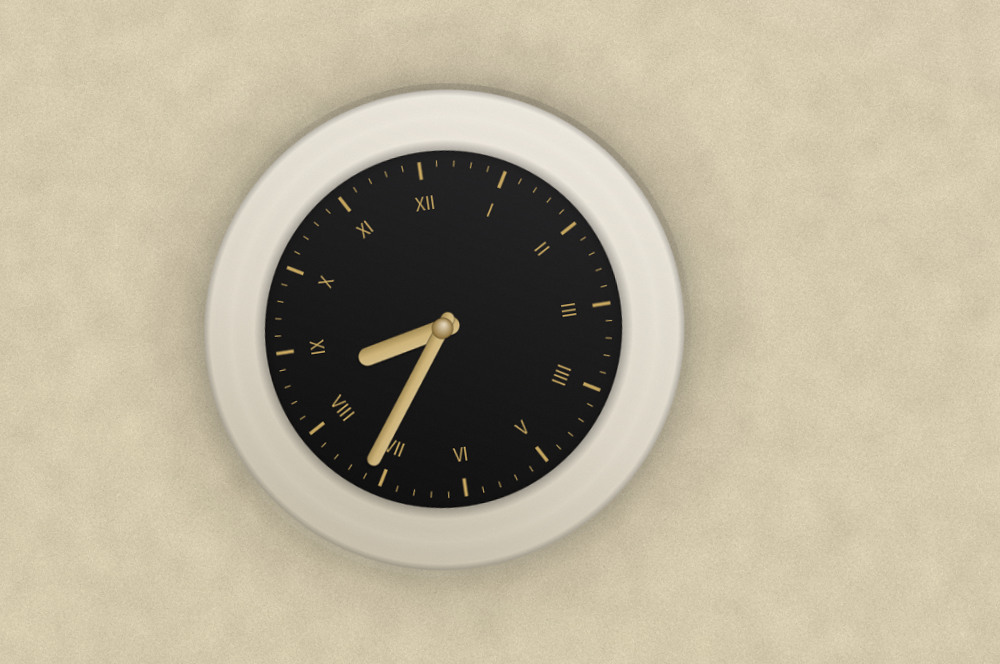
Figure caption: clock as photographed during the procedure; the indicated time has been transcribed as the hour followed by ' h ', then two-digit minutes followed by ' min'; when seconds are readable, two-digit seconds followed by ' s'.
8 h 36 min
